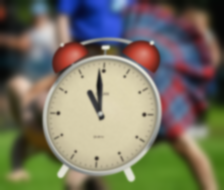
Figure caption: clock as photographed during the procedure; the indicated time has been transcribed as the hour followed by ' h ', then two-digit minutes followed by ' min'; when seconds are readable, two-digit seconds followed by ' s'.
10 h 59 min
